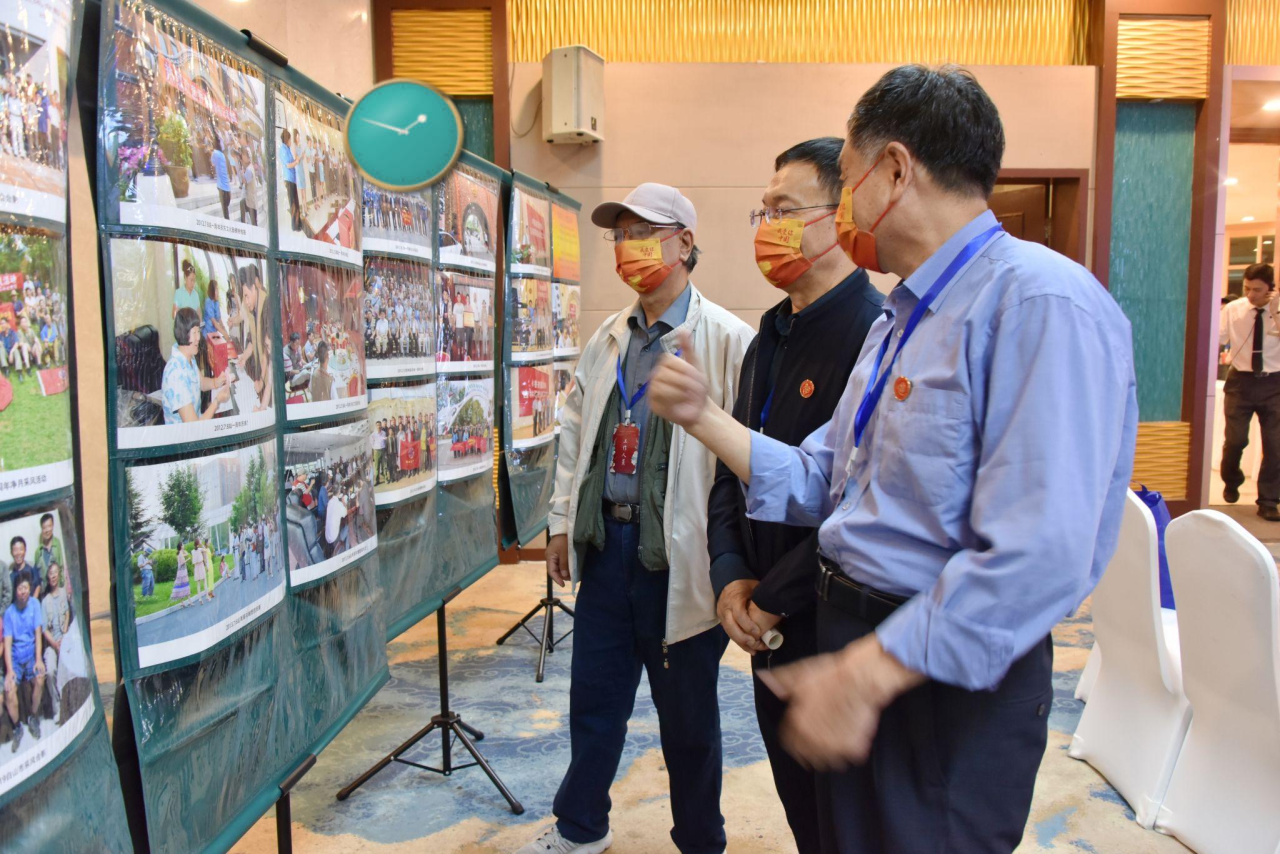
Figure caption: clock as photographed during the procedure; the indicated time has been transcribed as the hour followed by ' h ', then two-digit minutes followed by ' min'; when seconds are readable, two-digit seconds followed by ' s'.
1 h 48 min
